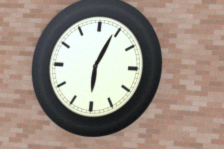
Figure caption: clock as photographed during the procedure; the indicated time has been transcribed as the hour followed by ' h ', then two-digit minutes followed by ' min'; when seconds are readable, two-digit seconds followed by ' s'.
6 h 04 min
